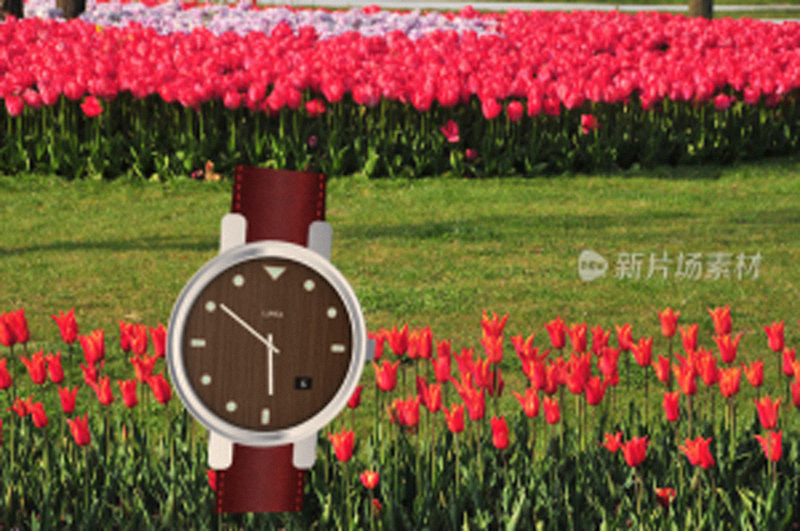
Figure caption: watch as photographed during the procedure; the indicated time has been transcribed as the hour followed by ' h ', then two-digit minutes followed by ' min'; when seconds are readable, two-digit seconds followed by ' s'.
5 h 51 min
